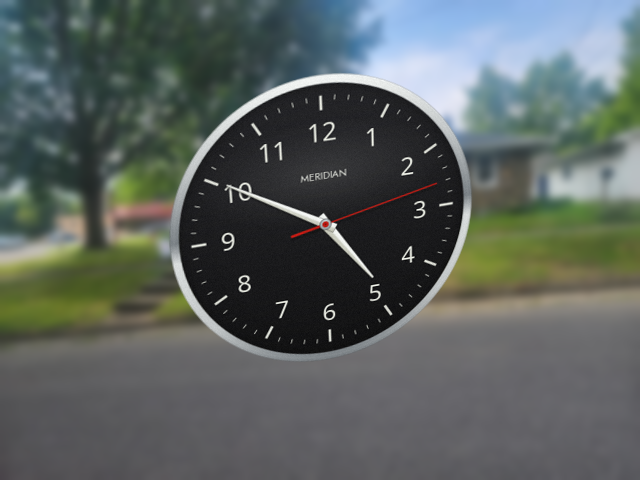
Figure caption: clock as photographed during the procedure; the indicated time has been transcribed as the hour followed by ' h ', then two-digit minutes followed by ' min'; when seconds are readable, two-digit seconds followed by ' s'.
4 h 50 min 13 s
